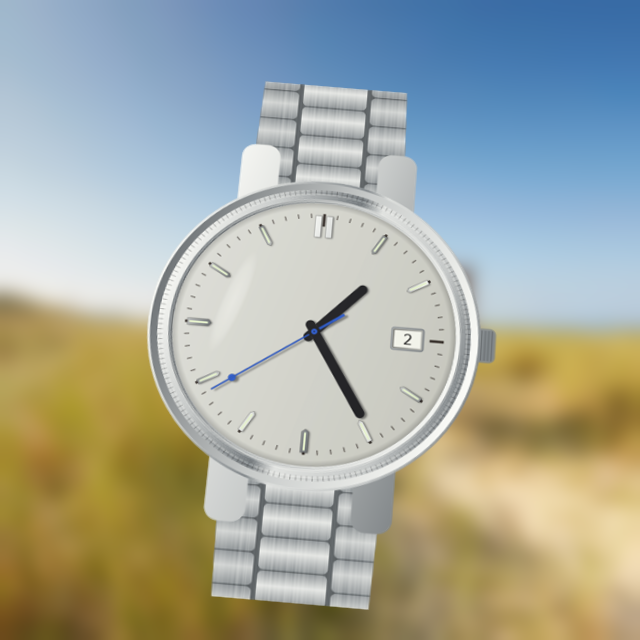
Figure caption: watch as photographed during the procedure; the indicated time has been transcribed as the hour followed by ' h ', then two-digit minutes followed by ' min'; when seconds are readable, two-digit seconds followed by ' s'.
1 h 24 min 39 s
